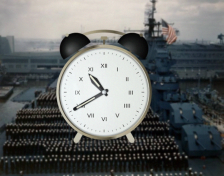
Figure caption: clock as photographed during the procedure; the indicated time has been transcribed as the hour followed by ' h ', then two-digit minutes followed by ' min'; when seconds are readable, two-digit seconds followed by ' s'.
10 h 40 min
